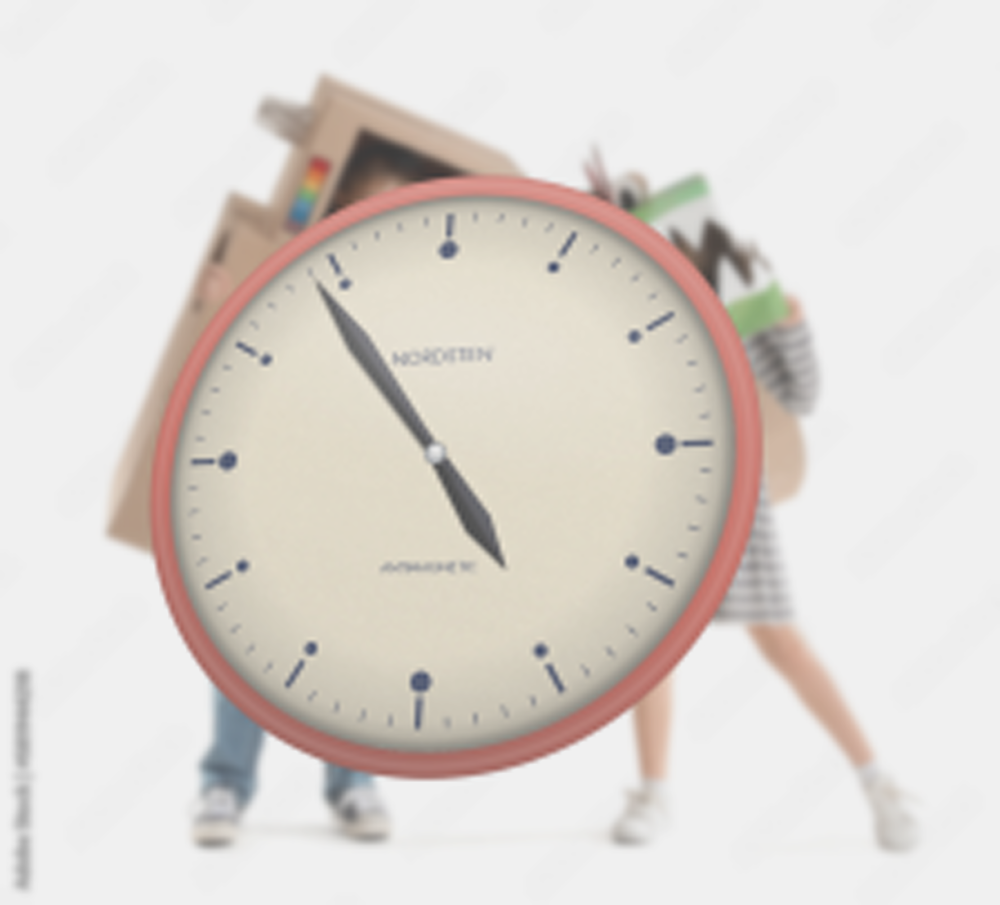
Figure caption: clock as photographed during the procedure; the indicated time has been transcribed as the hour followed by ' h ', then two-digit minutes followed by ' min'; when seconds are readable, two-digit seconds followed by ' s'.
4 h 54 min
